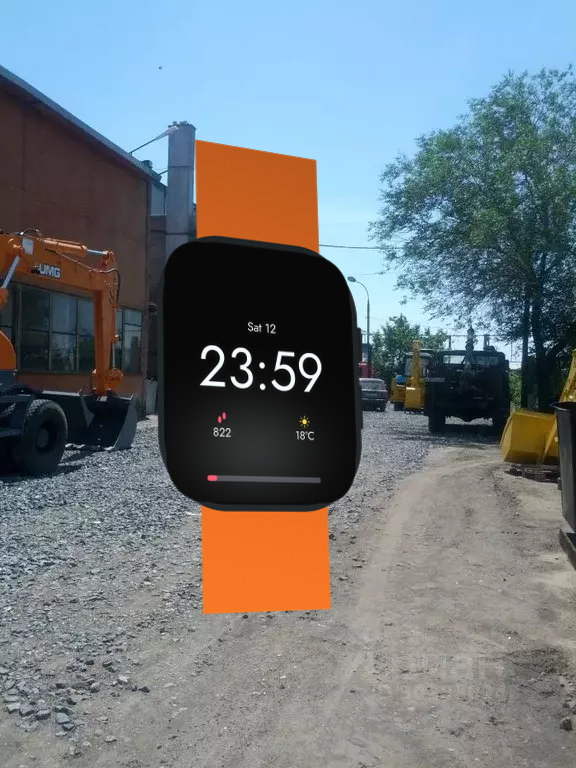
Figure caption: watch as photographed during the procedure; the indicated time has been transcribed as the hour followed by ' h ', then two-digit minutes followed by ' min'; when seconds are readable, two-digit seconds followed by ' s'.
23 h 59 min
